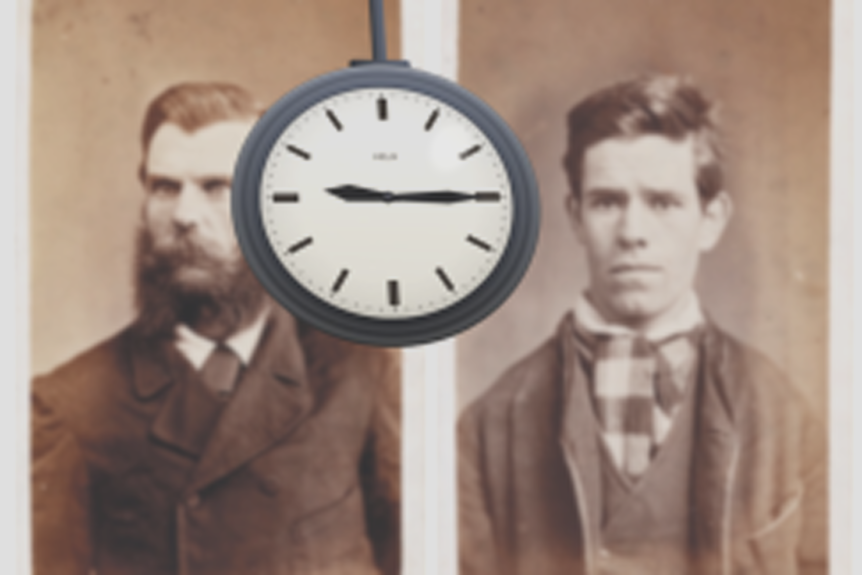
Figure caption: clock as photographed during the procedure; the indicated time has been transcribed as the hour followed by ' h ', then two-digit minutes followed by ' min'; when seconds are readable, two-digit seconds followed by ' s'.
9 h 15 min
